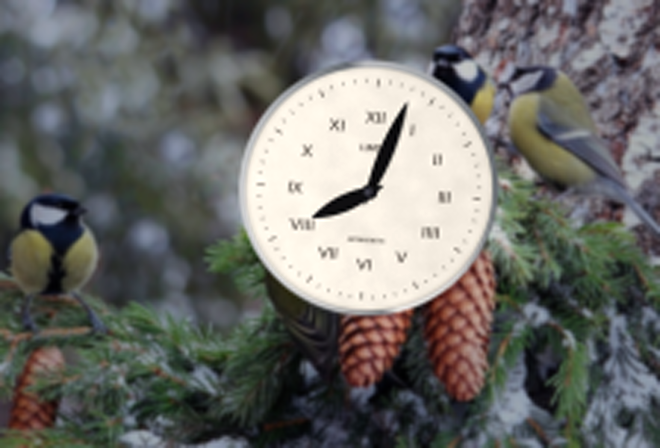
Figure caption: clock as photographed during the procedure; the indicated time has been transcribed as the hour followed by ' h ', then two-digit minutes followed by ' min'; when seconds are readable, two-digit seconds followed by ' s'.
8 h 03 min
